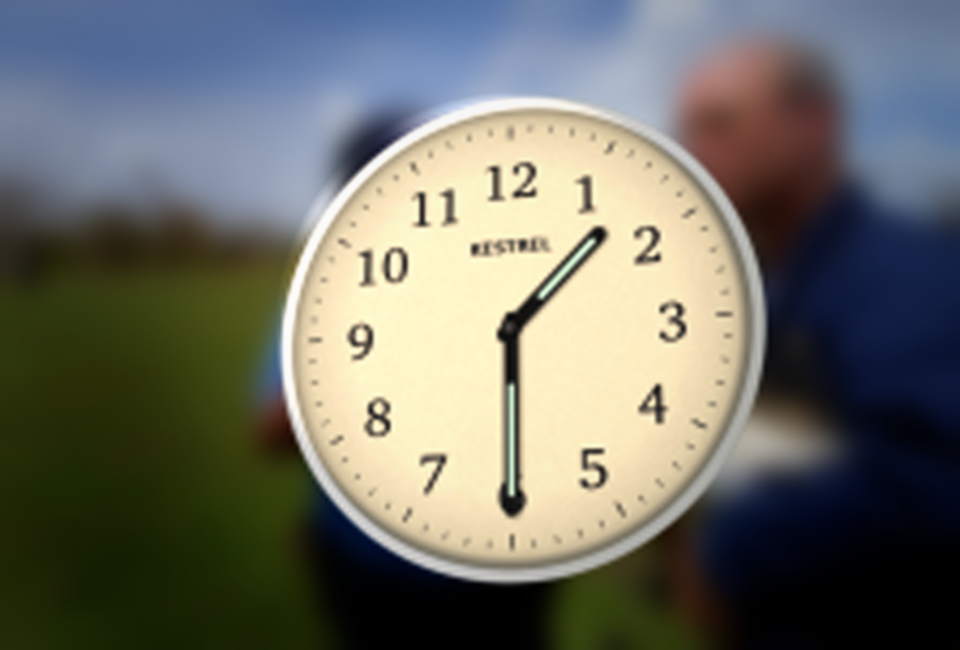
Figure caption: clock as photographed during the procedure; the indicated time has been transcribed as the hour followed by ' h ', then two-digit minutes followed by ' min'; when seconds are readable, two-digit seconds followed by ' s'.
1 h 30 min
